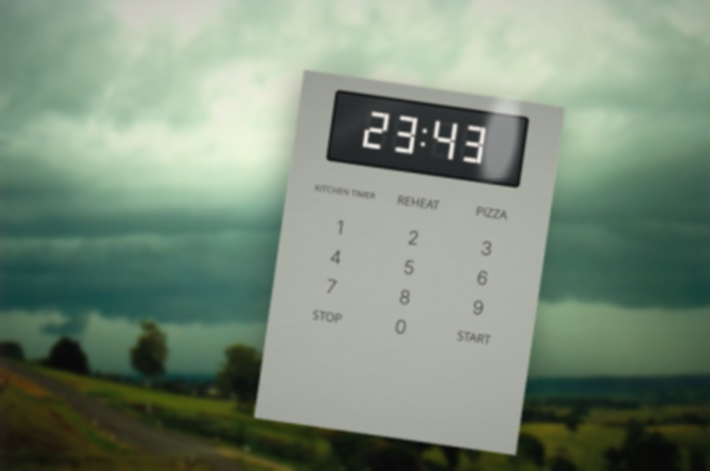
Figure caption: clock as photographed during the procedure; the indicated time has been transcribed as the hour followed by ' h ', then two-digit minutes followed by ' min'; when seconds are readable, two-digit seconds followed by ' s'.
23 h 43 min
